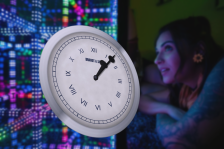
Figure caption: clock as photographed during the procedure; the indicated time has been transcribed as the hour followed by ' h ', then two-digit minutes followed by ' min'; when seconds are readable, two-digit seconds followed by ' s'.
1 h 07 min
